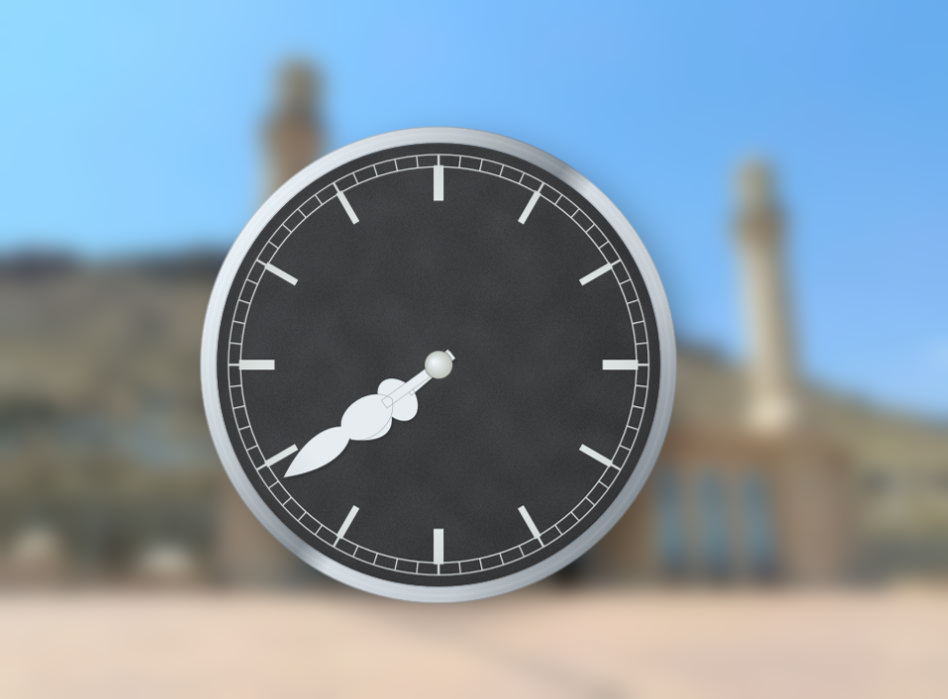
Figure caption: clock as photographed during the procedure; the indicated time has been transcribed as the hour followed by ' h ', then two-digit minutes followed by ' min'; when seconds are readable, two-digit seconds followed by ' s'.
7 h 39 min
